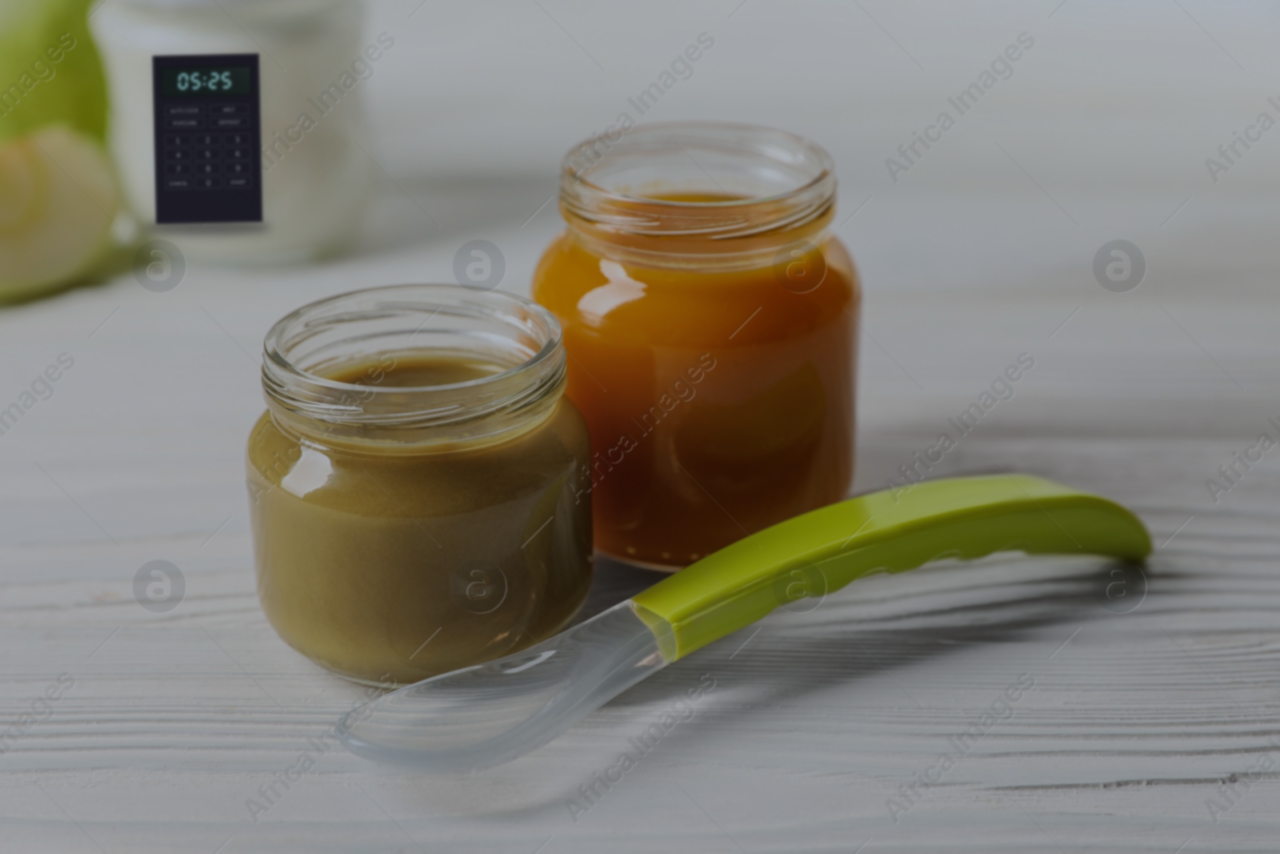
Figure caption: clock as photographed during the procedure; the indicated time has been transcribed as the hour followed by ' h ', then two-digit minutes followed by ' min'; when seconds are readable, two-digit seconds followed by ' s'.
5 h 25 min
